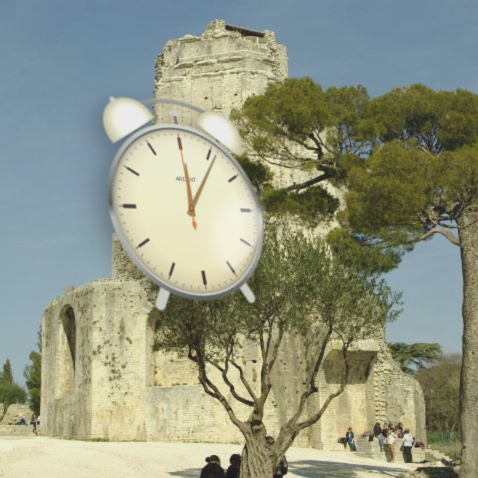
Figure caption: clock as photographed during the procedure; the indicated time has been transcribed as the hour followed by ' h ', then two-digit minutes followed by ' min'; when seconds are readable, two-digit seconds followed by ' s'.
12 h 06 min 00 s
